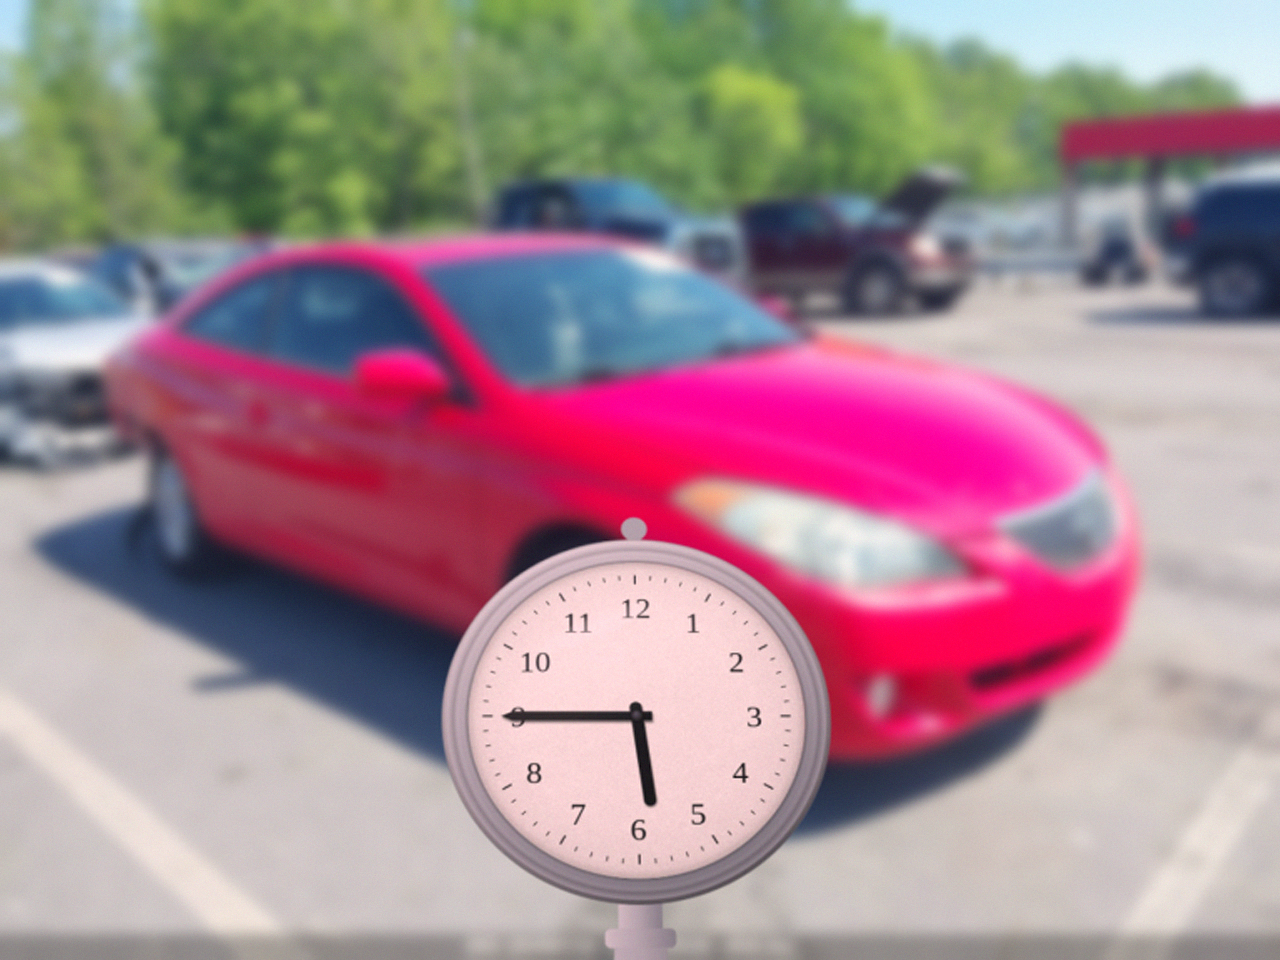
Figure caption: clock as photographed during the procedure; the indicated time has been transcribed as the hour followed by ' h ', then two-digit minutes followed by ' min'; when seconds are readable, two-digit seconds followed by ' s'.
5 h 45 min
